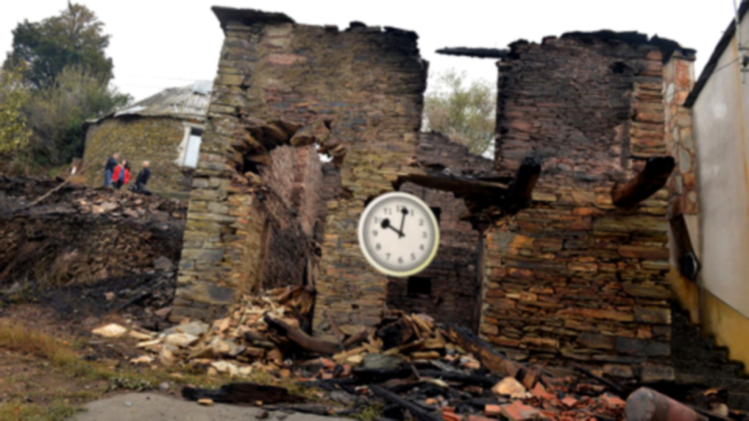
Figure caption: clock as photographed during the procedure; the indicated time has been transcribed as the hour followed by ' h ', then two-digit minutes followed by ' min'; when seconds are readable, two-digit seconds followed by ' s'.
10 h 02 min
